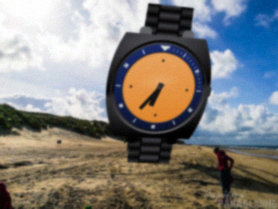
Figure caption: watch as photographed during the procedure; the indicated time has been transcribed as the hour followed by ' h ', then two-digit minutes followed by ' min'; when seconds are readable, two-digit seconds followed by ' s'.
6 h 36 min
